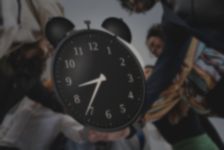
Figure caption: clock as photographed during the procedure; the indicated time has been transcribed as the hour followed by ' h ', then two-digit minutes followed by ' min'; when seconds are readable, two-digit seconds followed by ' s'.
8 h 36 min
